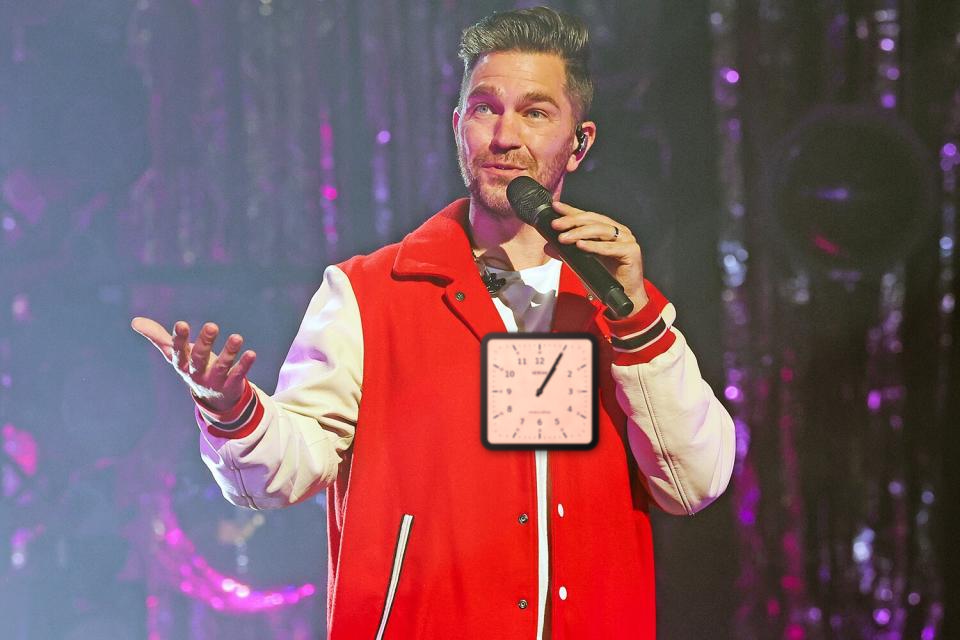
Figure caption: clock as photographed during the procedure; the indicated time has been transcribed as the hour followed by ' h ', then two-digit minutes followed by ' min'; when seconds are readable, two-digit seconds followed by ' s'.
1 h 05 min
